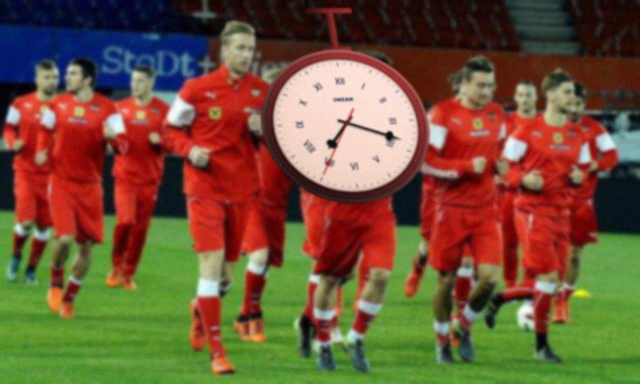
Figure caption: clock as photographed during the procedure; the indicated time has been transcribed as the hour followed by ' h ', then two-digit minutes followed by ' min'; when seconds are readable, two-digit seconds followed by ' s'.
7 h 18 min 35 s
